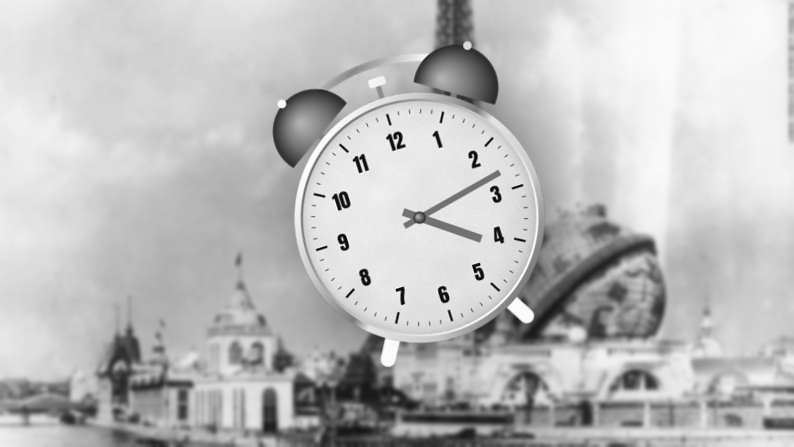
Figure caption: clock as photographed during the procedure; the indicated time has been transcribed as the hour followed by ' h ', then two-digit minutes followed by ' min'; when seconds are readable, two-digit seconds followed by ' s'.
4 h 13 min
